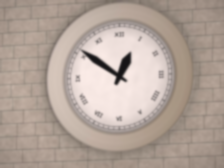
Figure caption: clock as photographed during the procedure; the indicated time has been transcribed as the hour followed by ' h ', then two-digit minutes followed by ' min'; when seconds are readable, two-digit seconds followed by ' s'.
12 h 51 min
